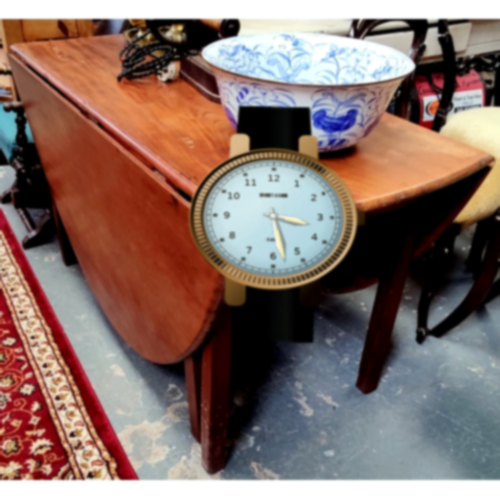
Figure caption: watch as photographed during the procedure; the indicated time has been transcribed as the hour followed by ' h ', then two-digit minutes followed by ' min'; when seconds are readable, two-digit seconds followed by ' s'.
3 h 28 min
